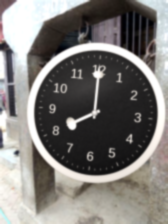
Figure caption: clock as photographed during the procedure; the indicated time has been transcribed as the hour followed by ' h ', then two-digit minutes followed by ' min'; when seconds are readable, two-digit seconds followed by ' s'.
8 h 00 min
